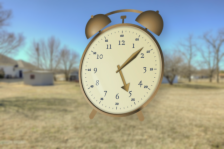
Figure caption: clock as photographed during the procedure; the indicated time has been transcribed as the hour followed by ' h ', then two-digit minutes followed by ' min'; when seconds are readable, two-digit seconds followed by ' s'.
5 h 08 min
